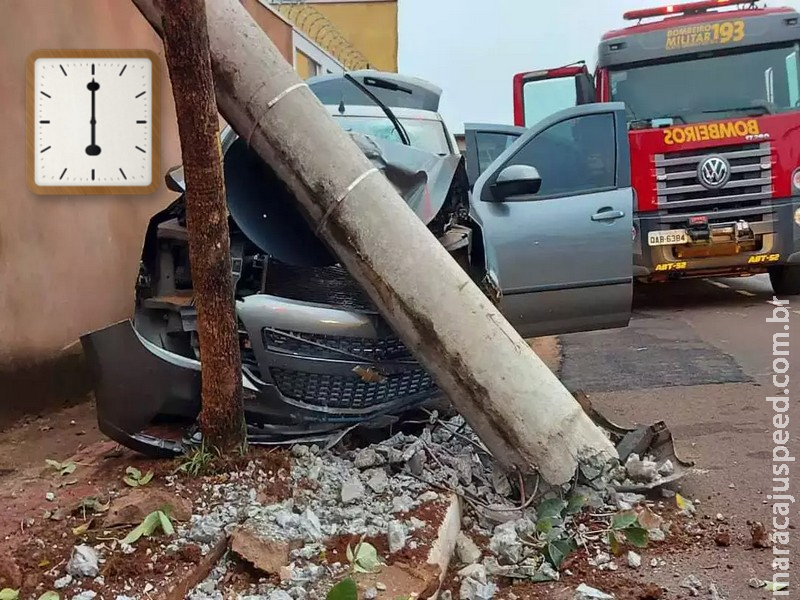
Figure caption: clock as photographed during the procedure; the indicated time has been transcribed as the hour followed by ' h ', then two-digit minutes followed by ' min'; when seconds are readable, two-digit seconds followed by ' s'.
6 h 00 min
